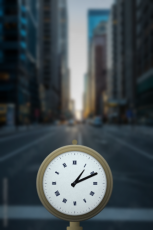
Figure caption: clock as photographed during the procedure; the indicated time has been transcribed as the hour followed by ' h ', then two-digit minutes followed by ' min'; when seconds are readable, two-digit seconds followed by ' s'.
1 h 11 min
